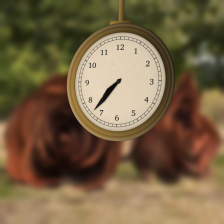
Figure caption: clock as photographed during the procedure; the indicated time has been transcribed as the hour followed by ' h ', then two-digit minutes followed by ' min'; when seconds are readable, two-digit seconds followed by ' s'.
7 h 37 min
